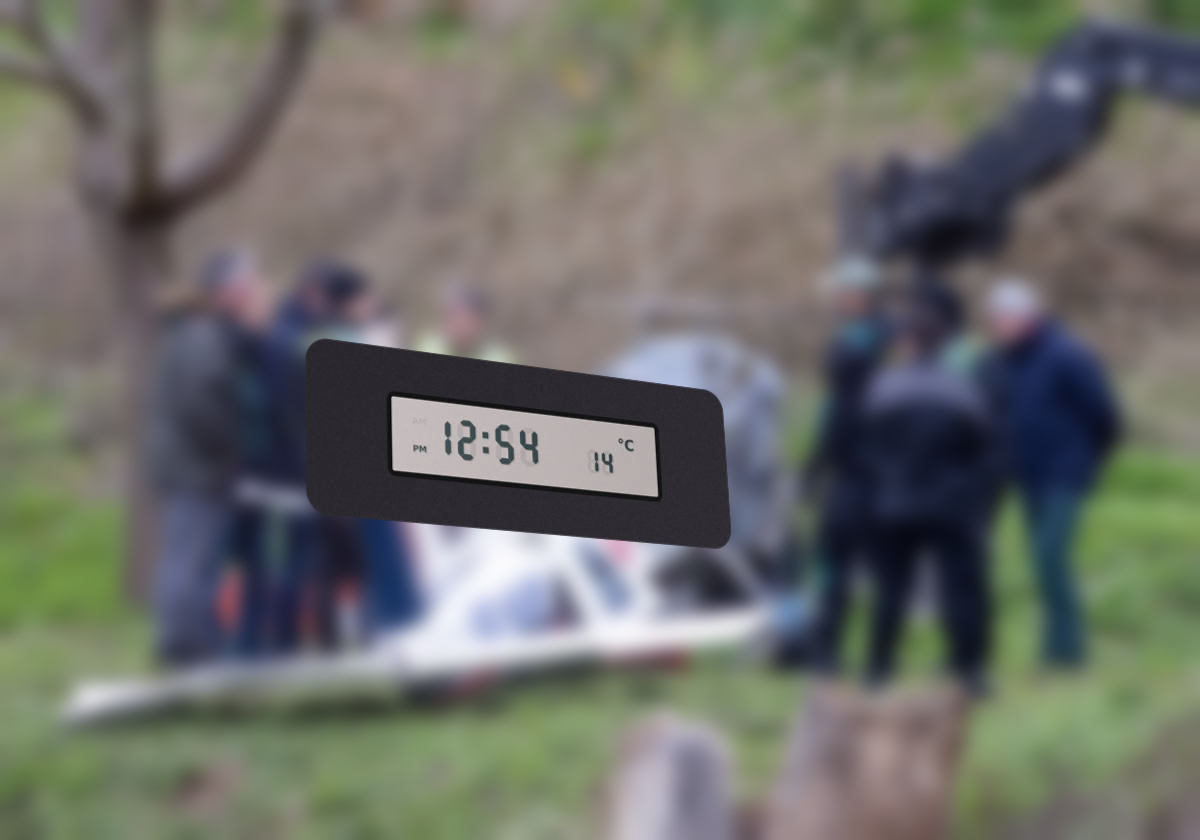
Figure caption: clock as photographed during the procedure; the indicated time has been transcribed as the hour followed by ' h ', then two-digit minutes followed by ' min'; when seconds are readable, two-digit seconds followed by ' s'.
12 h 54 min
